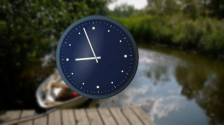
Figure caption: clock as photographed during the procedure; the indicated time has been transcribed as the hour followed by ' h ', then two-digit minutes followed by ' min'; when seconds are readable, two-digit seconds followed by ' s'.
8 h 57 min
